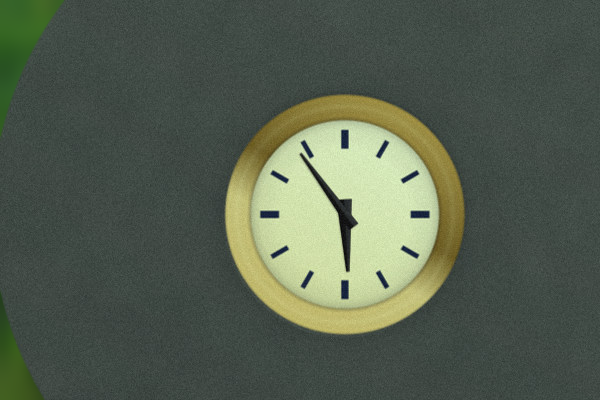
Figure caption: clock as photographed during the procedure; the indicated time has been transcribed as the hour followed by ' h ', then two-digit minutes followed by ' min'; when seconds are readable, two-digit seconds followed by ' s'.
5 h 54 min
